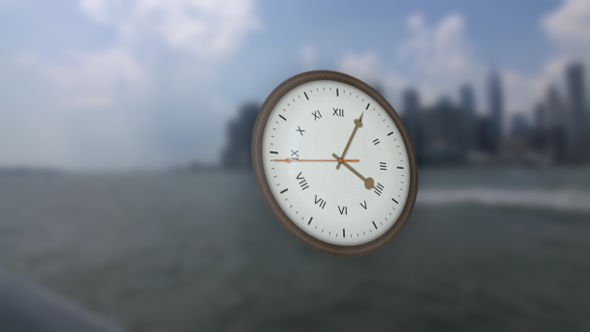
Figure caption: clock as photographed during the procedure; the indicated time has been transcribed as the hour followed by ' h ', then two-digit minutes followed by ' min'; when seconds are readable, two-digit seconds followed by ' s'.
4 h 04 min 44 s
